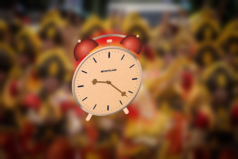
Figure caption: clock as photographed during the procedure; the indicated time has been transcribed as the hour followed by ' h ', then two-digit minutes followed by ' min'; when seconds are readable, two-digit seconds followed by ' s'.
9 h 22 min
